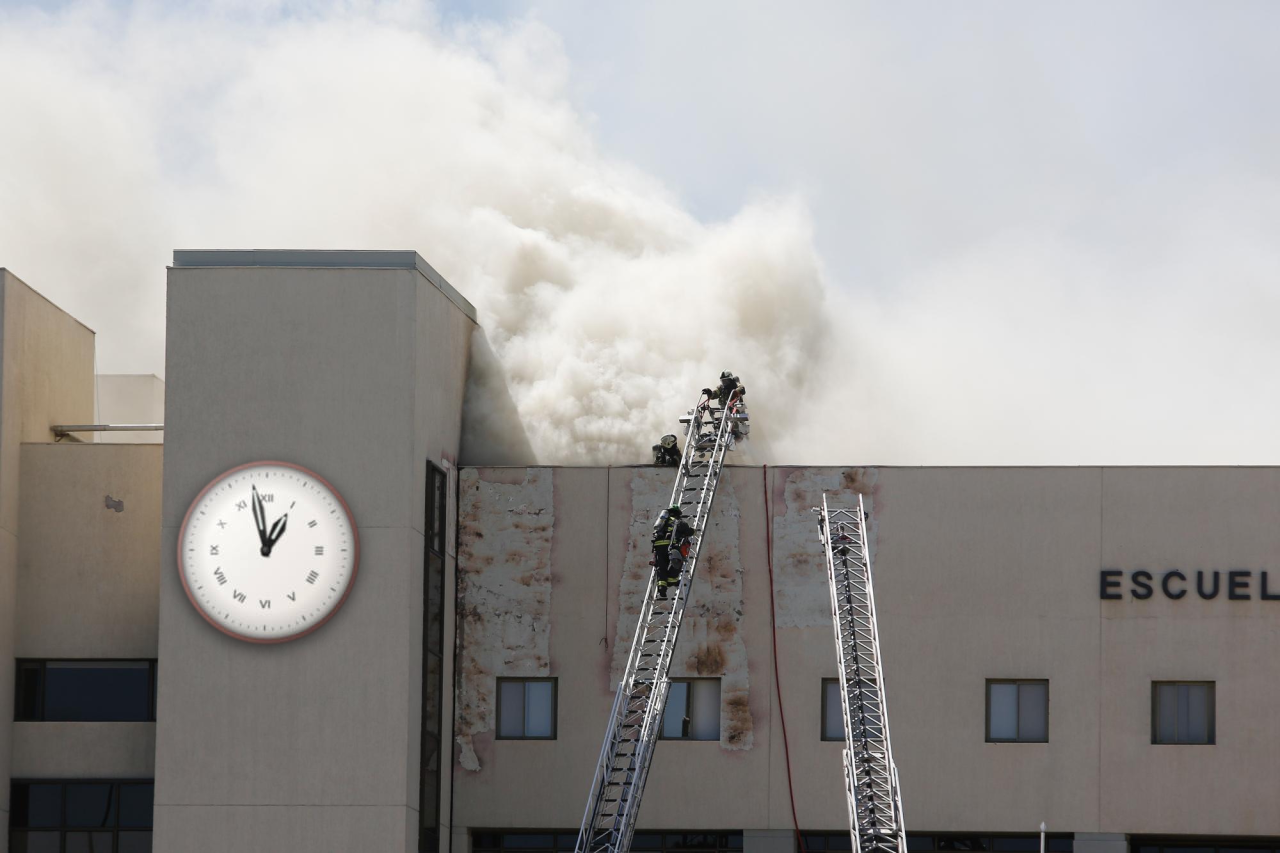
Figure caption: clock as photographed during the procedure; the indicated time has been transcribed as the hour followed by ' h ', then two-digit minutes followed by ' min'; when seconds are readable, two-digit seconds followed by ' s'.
12 h 58 min
